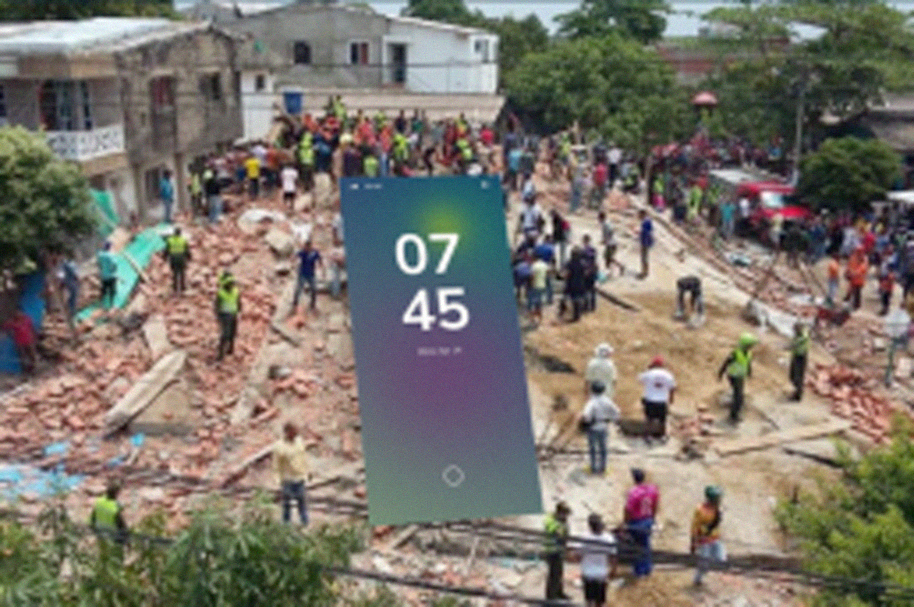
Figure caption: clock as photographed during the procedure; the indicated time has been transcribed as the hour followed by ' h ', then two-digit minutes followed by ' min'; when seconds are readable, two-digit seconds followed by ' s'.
7 h 45 min
